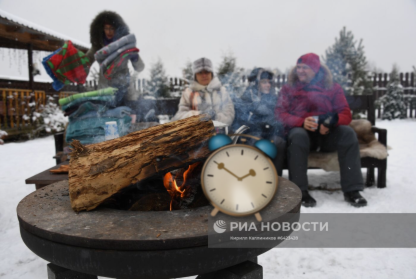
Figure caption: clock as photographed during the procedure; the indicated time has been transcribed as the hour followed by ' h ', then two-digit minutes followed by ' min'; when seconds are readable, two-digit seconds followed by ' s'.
1 h 50 min
